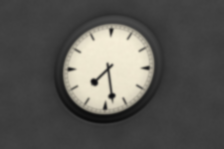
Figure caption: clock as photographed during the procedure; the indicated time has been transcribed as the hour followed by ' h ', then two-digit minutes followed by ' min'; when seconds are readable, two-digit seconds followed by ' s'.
7 h 28 min
